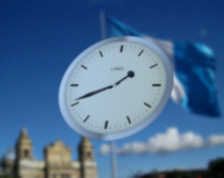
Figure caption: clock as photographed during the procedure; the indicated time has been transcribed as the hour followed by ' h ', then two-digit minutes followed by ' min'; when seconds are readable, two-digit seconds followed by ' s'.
1 h 41 min
